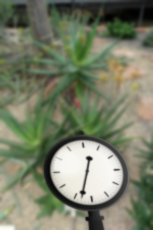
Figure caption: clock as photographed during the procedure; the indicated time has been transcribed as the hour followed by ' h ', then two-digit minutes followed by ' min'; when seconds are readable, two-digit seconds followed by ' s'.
12 h 33 min
